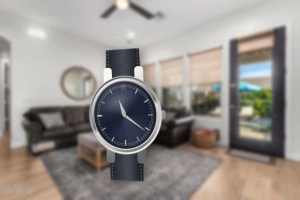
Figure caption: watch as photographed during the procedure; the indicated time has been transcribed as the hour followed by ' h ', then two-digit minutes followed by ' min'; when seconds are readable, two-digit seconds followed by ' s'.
11 h 21 min
